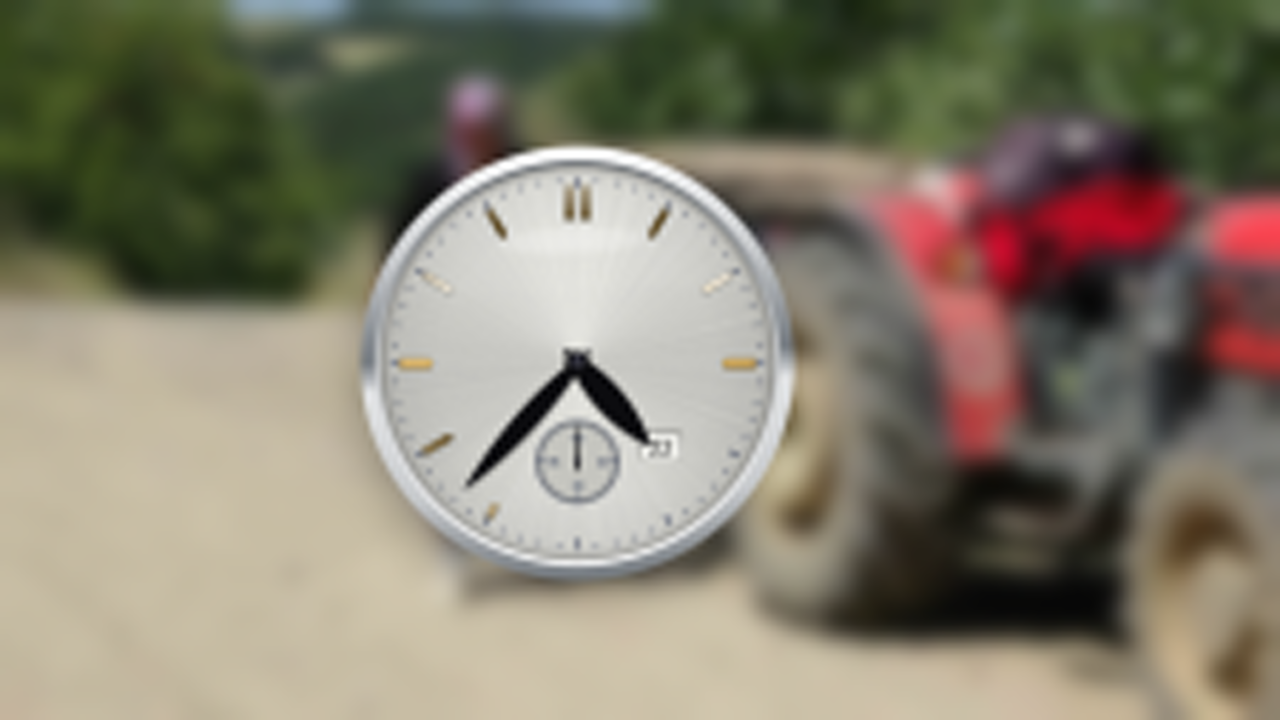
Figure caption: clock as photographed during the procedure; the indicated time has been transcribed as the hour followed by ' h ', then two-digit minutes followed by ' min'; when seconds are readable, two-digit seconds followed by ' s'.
4 h 37 min
